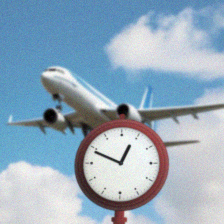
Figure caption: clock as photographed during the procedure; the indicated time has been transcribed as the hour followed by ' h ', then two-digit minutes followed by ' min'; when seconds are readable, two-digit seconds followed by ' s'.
12 h 49 min
